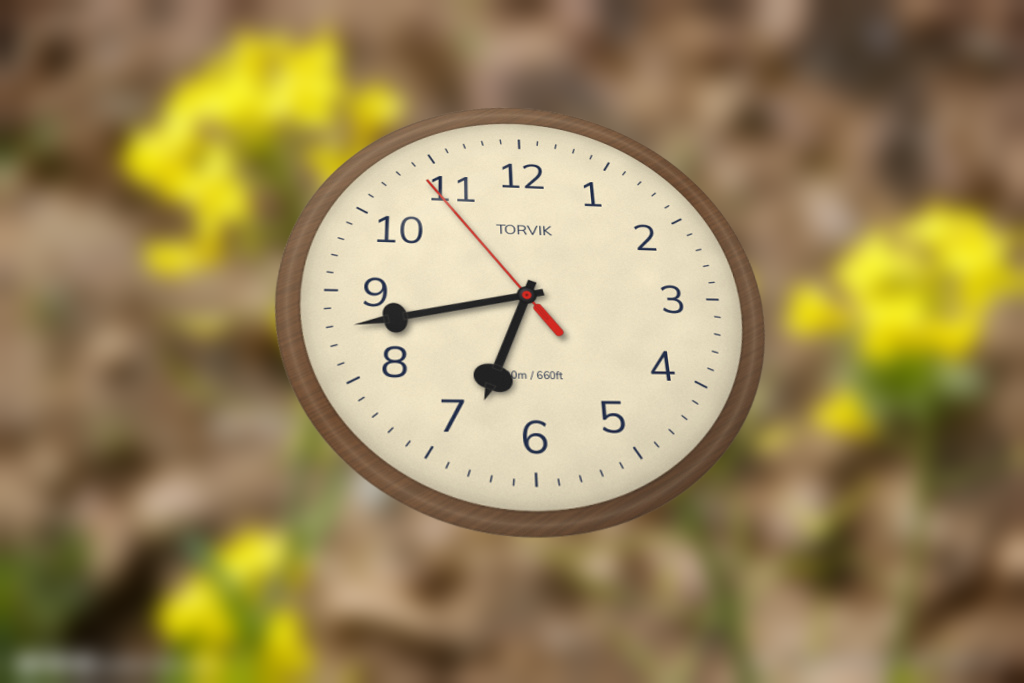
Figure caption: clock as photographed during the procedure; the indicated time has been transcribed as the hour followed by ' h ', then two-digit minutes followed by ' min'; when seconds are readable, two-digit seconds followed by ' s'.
6 h 42 min 54 s
